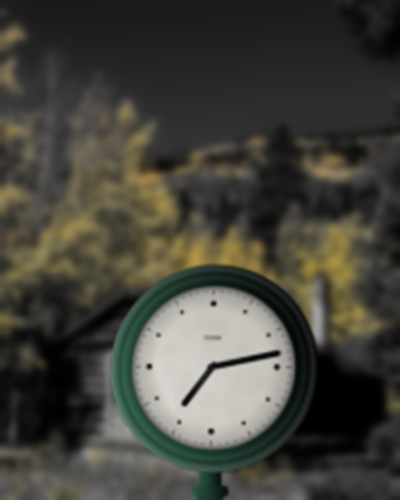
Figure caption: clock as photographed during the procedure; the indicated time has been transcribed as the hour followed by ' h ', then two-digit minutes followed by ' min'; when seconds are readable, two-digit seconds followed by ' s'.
7 h 13 min
